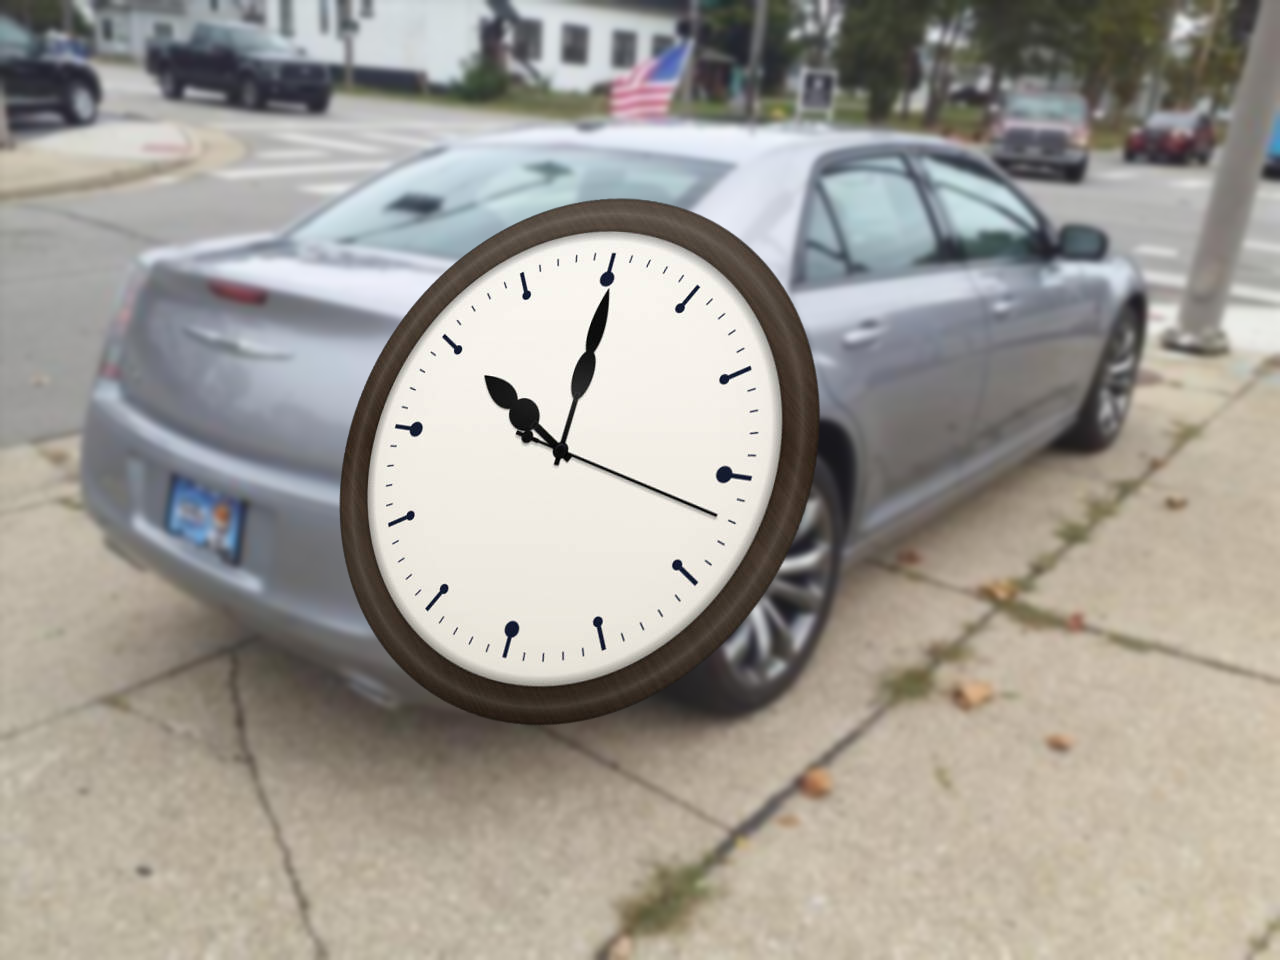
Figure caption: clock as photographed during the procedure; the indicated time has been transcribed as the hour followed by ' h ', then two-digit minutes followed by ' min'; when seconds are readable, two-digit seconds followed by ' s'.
10 h 00 min 17 s
